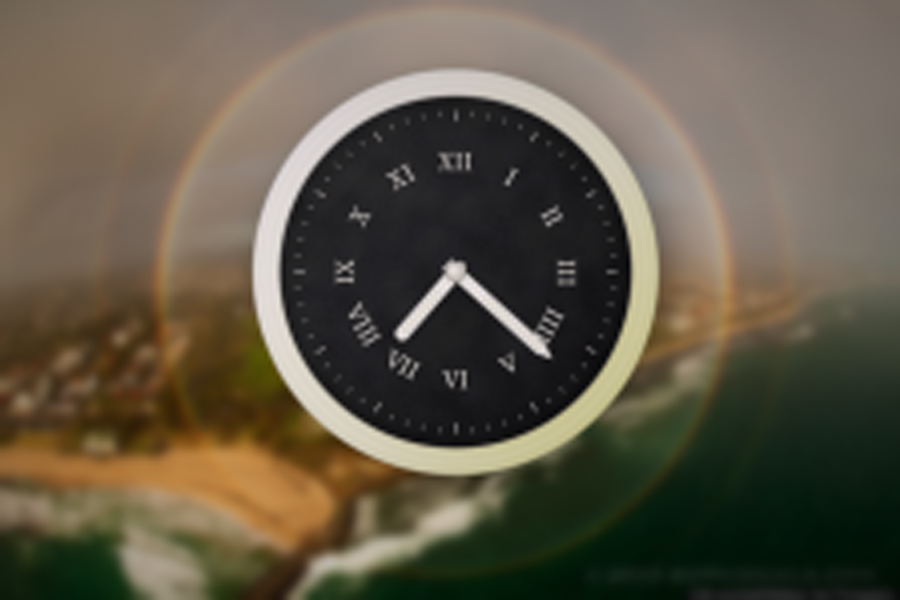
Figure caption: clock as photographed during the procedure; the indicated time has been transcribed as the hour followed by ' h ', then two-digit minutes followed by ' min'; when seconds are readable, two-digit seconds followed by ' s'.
7 h 22 min
